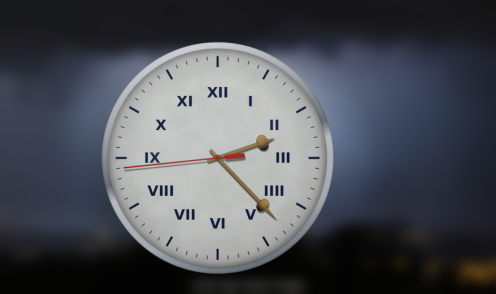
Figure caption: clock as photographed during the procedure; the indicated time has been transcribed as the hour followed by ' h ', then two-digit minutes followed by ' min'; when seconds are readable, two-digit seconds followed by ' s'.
2 h 22 min 44 s
